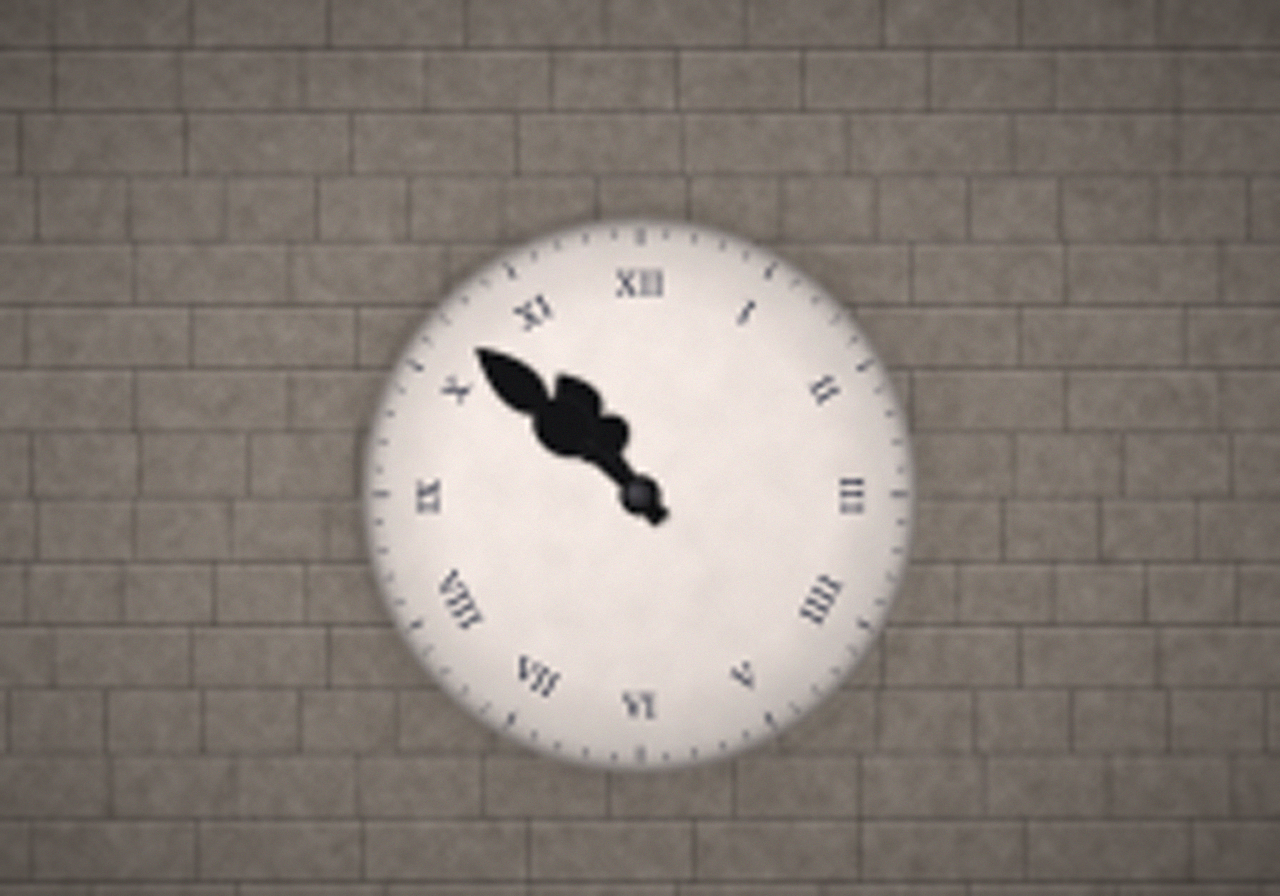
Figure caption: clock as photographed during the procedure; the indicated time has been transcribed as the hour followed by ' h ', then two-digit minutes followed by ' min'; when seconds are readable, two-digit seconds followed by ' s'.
10 h 52 min
